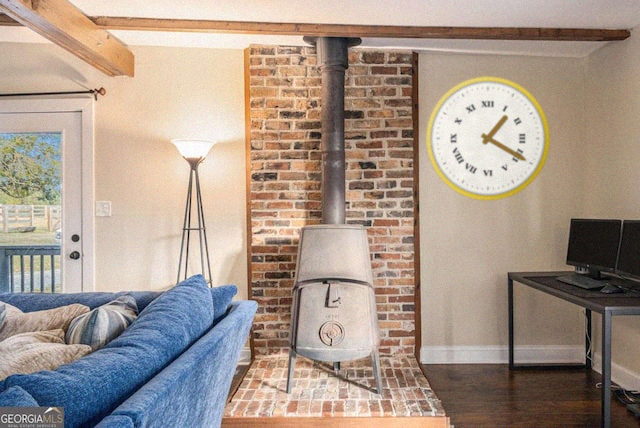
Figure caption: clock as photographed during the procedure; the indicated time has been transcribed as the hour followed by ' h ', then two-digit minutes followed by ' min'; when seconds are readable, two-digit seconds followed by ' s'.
1 h 20 min
